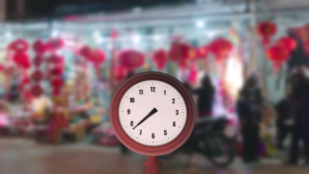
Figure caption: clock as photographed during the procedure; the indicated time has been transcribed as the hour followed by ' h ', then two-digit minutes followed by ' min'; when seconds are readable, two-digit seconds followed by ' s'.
7 h 38 min
